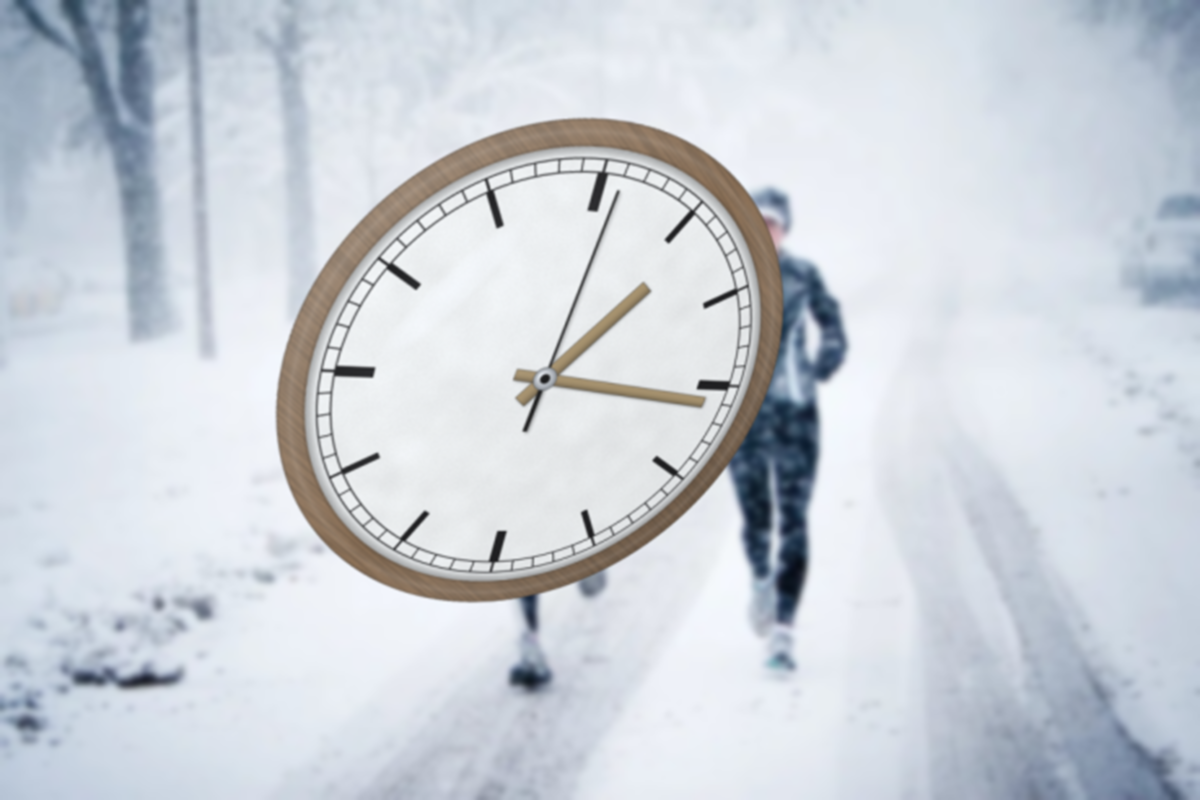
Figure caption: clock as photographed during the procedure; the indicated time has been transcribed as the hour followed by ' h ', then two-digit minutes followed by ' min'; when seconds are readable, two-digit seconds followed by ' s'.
1 h 16 min 01 s
